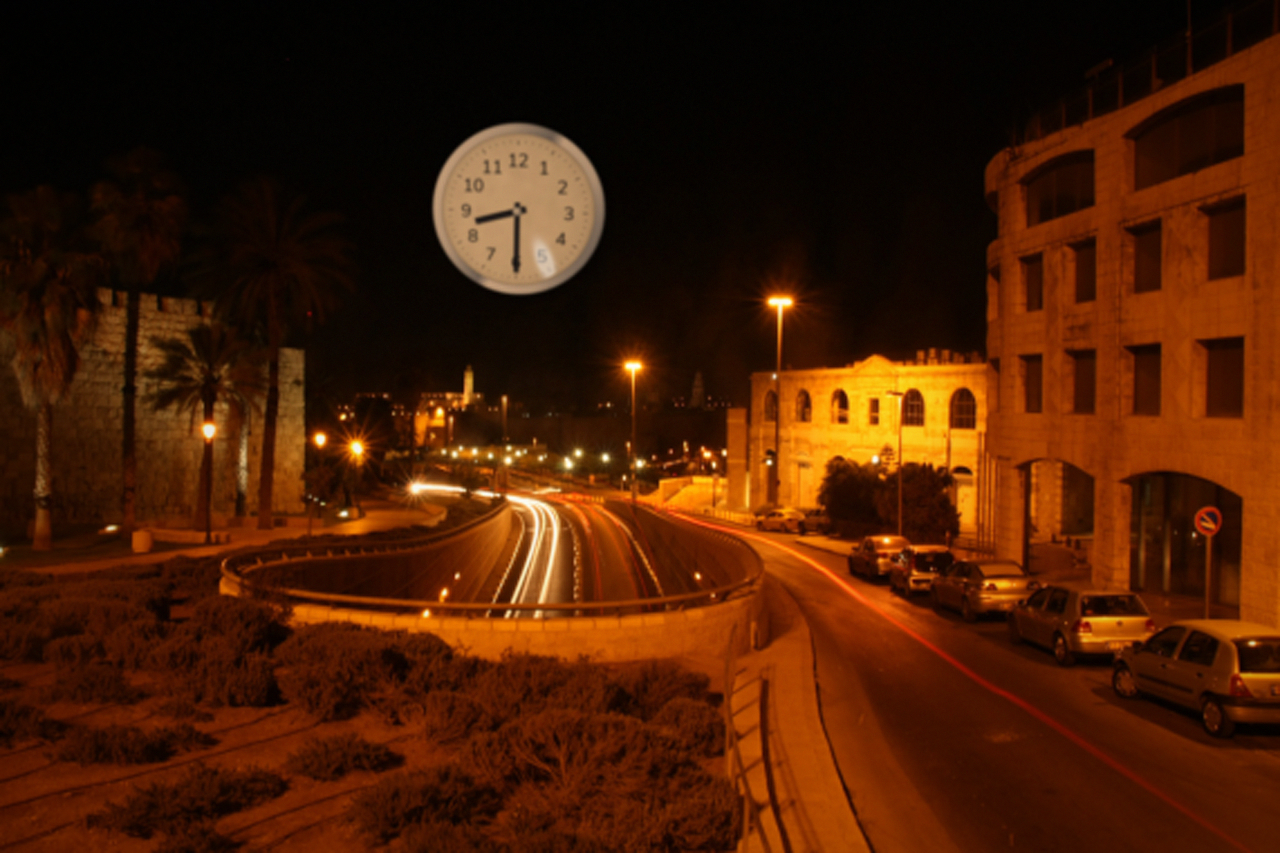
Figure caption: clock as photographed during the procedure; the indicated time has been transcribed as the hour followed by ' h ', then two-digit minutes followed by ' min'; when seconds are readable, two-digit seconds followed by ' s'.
8 h 30 min
